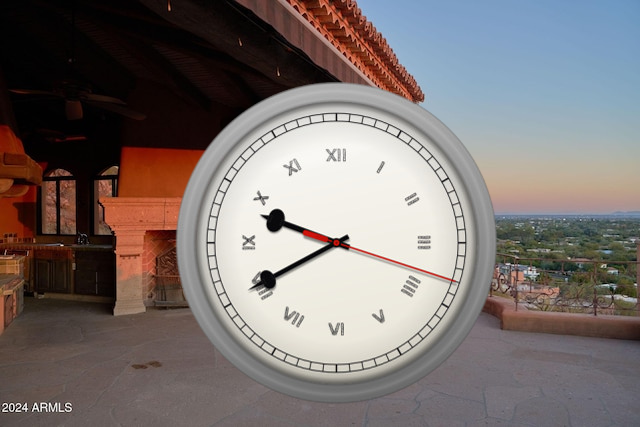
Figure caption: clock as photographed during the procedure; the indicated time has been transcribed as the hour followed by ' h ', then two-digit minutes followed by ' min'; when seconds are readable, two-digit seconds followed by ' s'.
9 h 40 min 18 s
